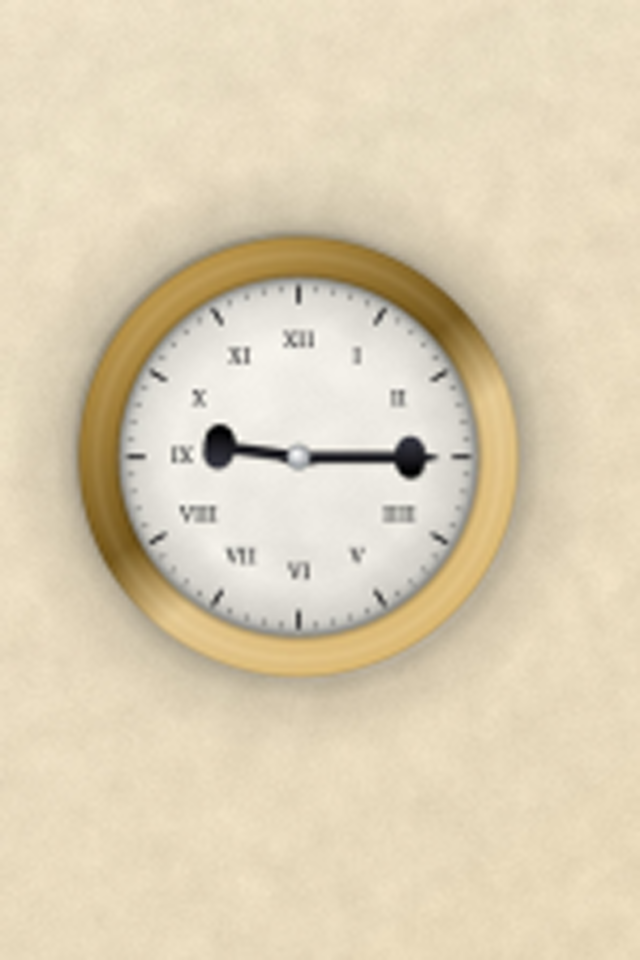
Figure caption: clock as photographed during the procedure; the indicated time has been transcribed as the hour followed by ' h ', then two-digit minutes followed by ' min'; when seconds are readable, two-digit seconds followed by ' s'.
9 h 15 min
